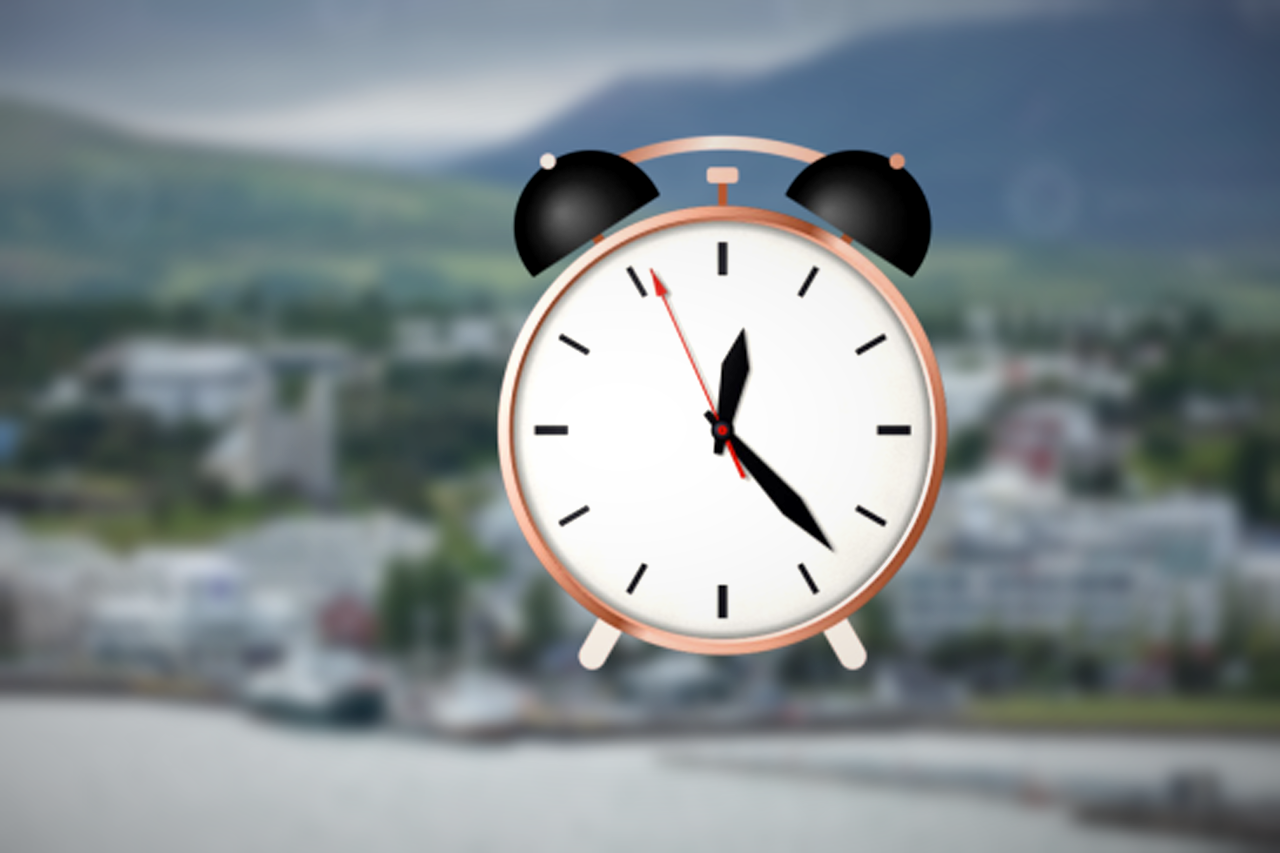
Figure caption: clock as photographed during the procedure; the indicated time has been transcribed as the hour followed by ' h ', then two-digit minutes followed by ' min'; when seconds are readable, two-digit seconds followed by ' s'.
12 h 22 min 56 s
